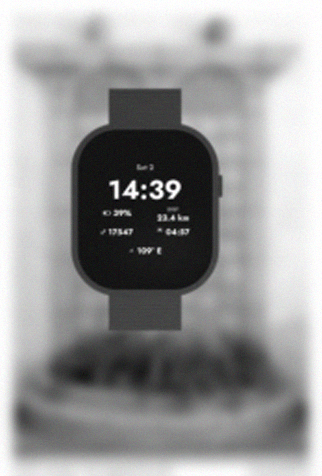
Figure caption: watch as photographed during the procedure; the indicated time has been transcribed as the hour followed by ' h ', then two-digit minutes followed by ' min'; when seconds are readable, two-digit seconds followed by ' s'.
14 h 39 min
